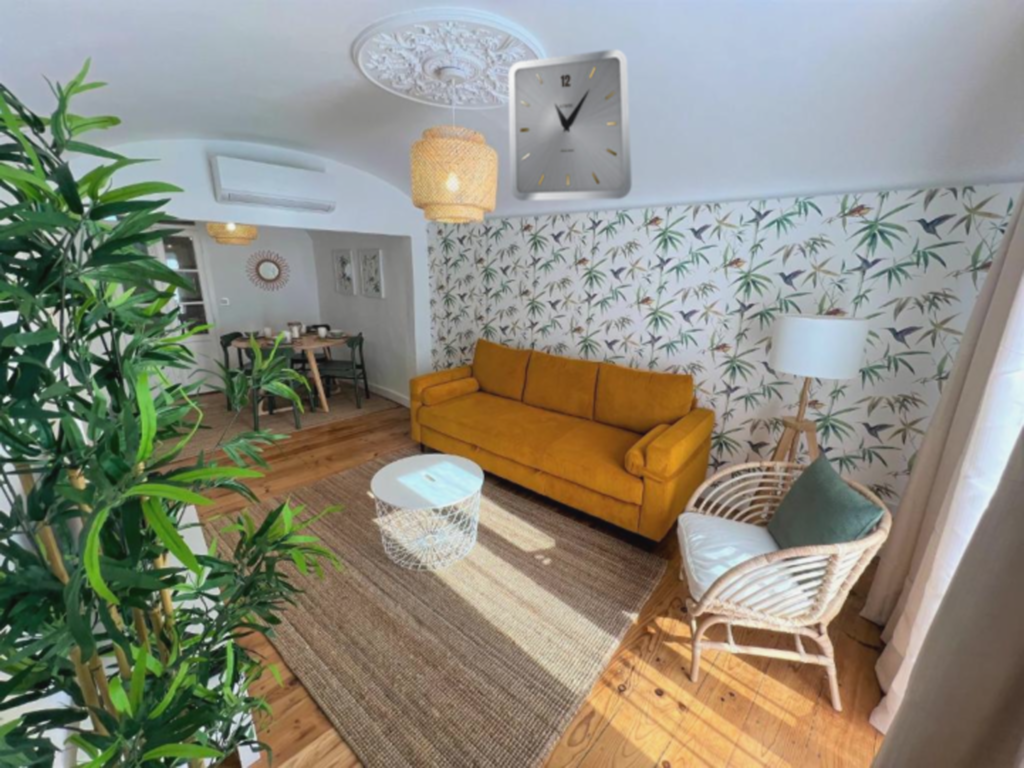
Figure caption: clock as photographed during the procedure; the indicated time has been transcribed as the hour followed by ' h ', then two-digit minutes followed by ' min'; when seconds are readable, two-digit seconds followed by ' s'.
11 h 06 min
